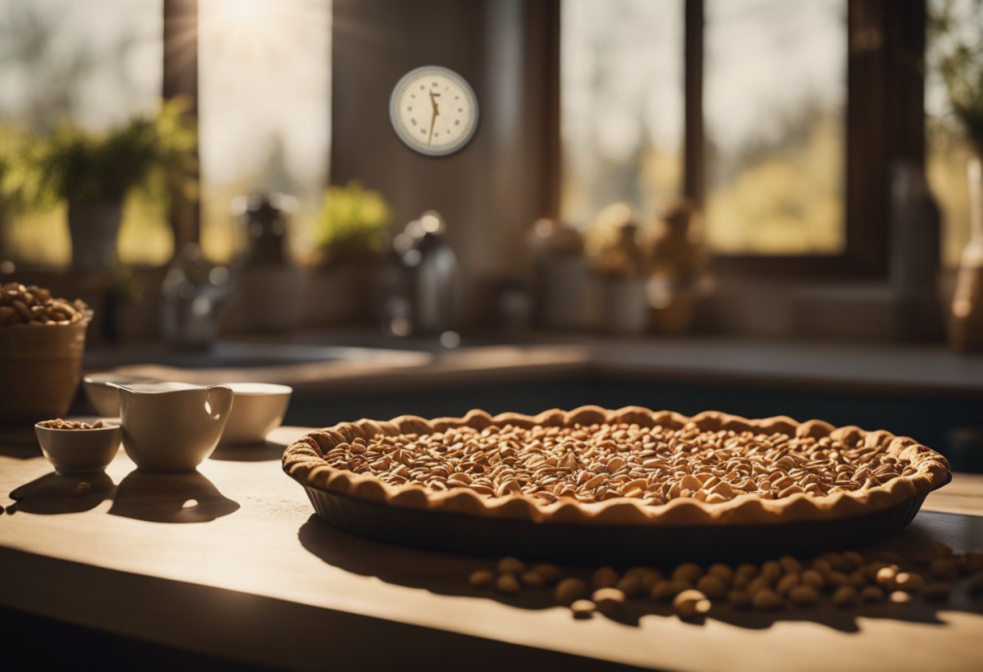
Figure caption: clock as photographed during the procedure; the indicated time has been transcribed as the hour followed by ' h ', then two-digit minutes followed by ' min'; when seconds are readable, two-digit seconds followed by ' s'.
11 h 32 min
